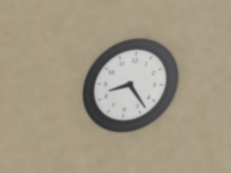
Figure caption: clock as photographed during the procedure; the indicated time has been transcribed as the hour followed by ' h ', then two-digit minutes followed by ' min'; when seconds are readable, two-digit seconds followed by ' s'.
8 h 23 min
